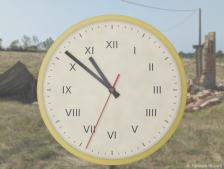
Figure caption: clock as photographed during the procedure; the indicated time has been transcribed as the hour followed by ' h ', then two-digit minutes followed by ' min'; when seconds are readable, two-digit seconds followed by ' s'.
10 h 51 min 34 s
